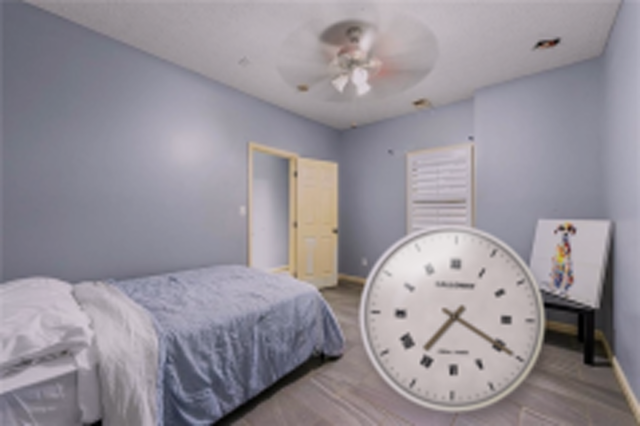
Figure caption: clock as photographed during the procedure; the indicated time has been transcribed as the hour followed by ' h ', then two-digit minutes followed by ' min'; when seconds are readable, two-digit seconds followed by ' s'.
7 h 20 min
